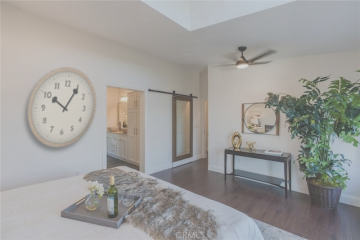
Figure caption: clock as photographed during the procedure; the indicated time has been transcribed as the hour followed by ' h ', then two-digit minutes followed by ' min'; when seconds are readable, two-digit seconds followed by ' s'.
10 h 05 min
